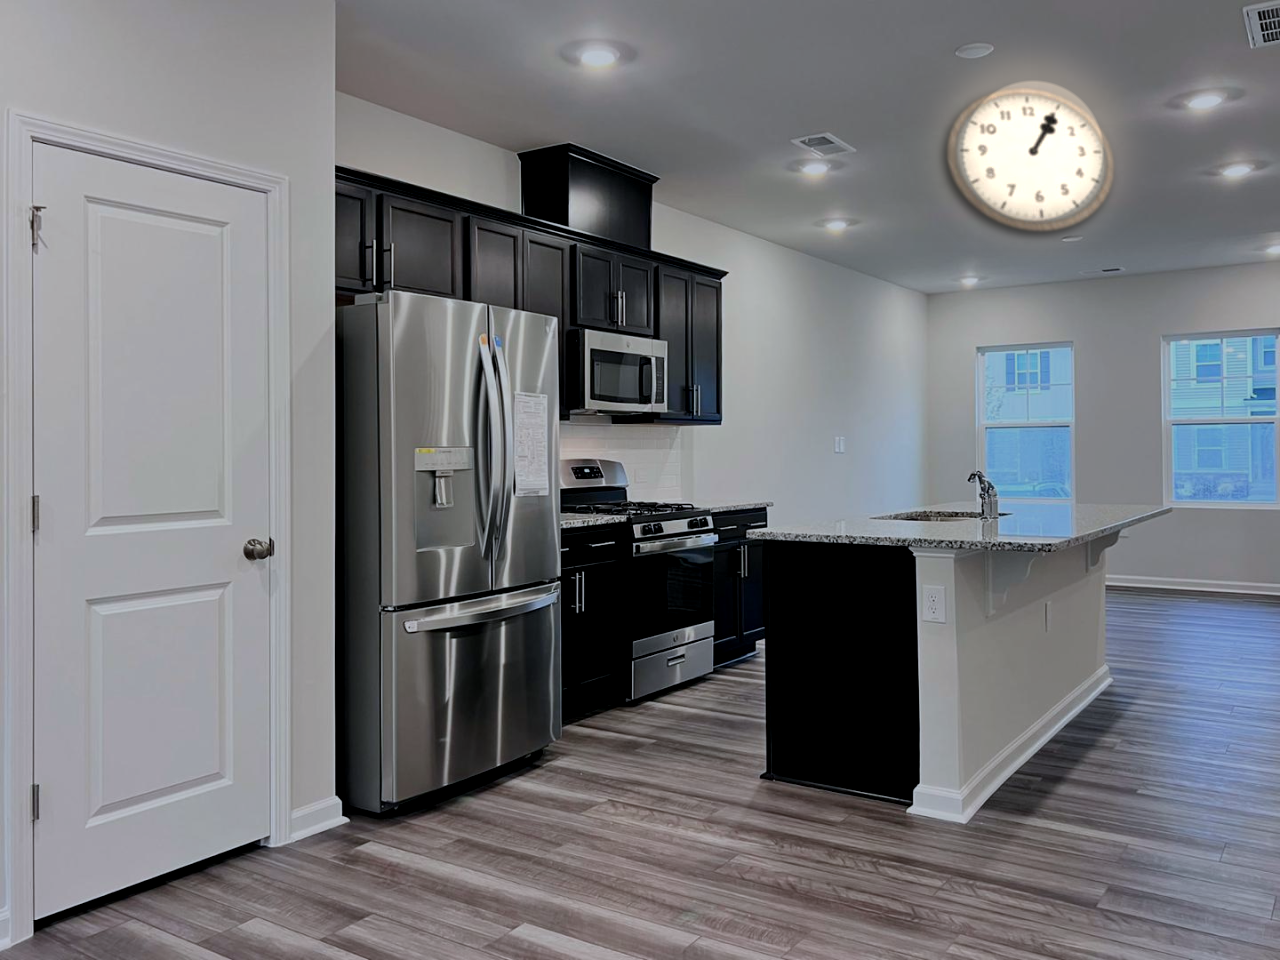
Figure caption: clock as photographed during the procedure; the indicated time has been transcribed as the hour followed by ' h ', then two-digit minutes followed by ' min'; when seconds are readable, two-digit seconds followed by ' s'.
1 h 05 min
